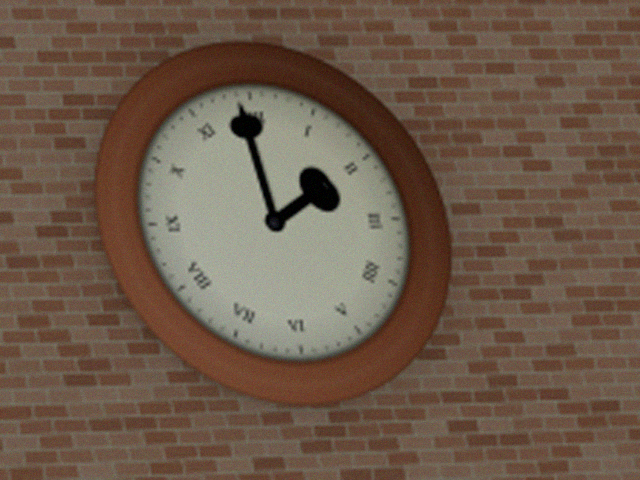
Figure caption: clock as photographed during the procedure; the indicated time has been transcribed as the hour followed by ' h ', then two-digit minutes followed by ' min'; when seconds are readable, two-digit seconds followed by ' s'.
1 h 59 min
